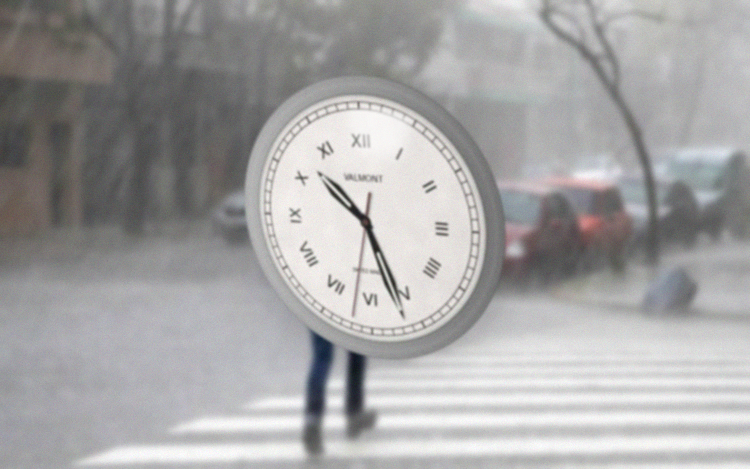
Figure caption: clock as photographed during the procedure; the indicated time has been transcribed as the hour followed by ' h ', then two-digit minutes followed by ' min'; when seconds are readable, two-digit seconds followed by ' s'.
10 h 26 min 32 s
